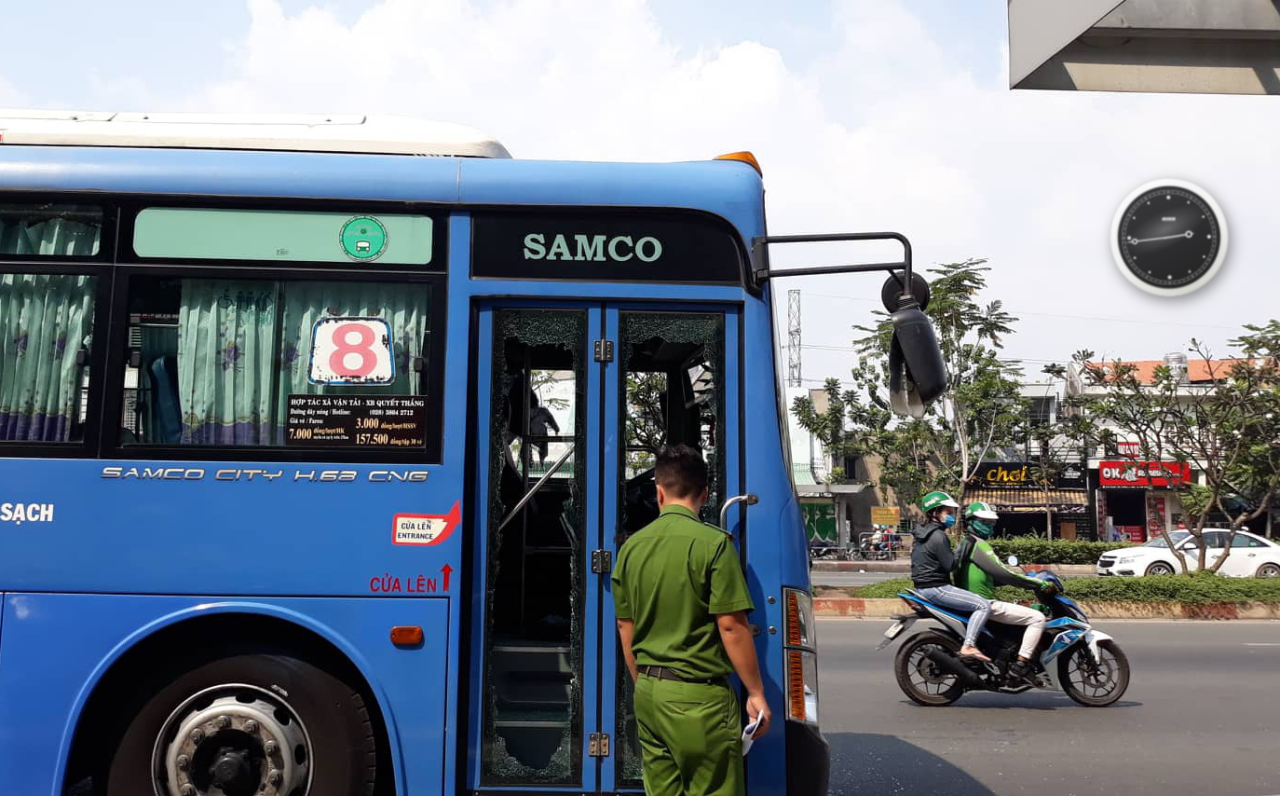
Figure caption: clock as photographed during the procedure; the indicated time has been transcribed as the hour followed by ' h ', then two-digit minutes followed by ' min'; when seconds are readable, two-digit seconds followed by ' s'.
2 h 44 min
